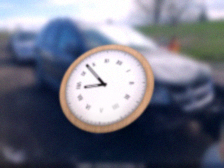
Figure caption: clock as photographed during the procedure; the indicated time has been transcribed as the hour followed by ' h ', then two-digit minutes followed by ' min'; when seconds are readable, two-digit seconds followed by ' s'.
7 h 48 min
